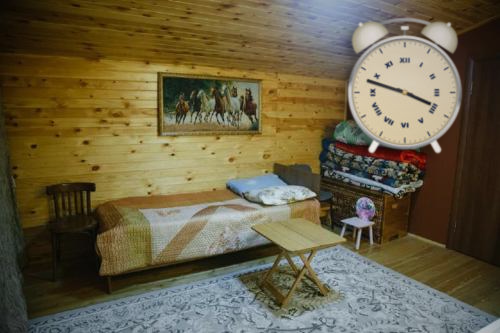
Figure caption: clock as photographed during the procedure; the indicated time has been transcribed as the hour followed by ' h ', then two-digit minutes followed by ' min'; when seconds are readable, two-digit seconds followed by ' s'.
3 h 48 min
